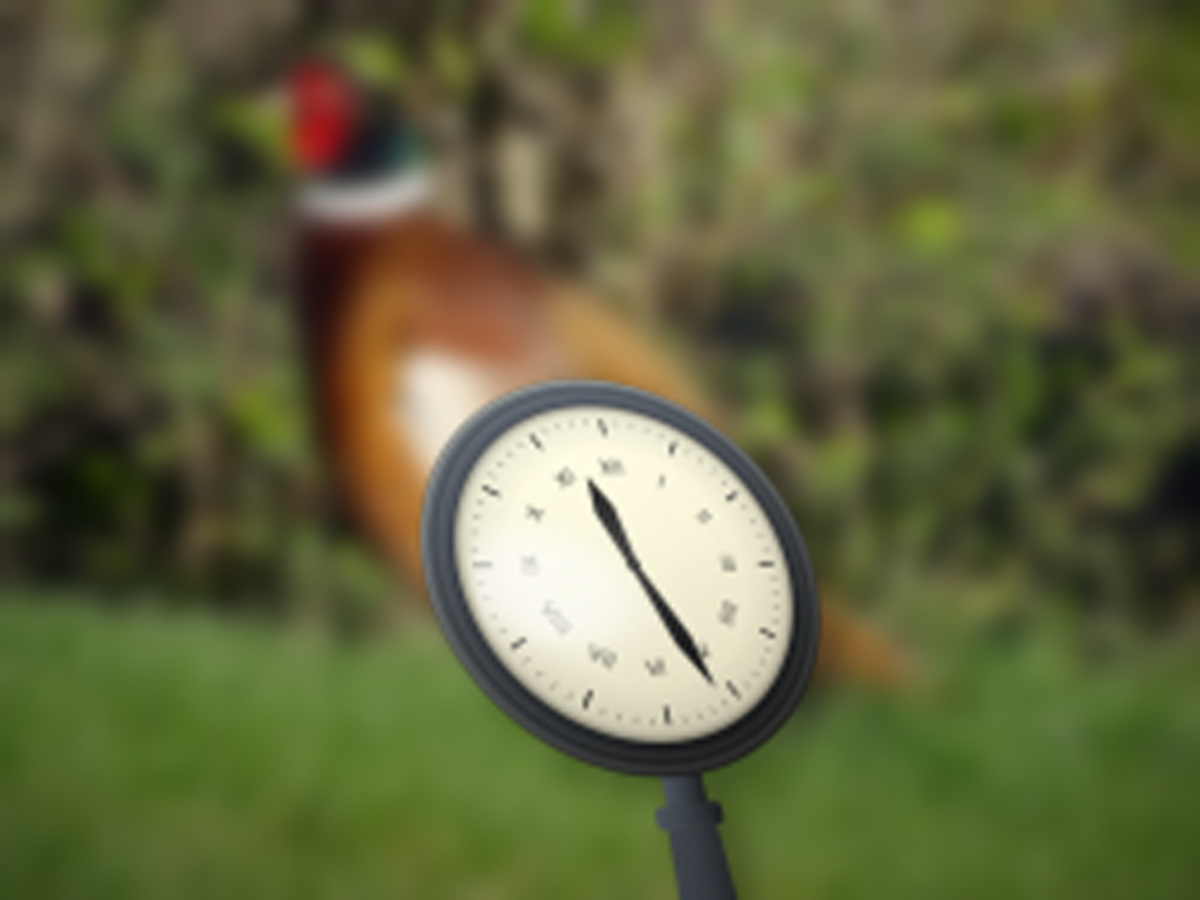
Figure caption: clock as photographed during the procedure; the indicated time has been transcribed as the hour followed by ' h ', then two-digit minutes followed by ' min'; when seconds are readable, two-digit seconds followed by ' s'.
11 h 26 min
